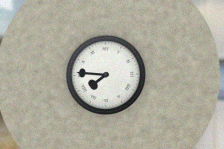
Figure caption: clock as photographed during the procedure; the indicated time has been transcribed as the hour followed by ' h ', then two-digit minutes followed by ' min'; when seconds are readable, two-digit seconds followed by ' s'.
7 h 46 min
